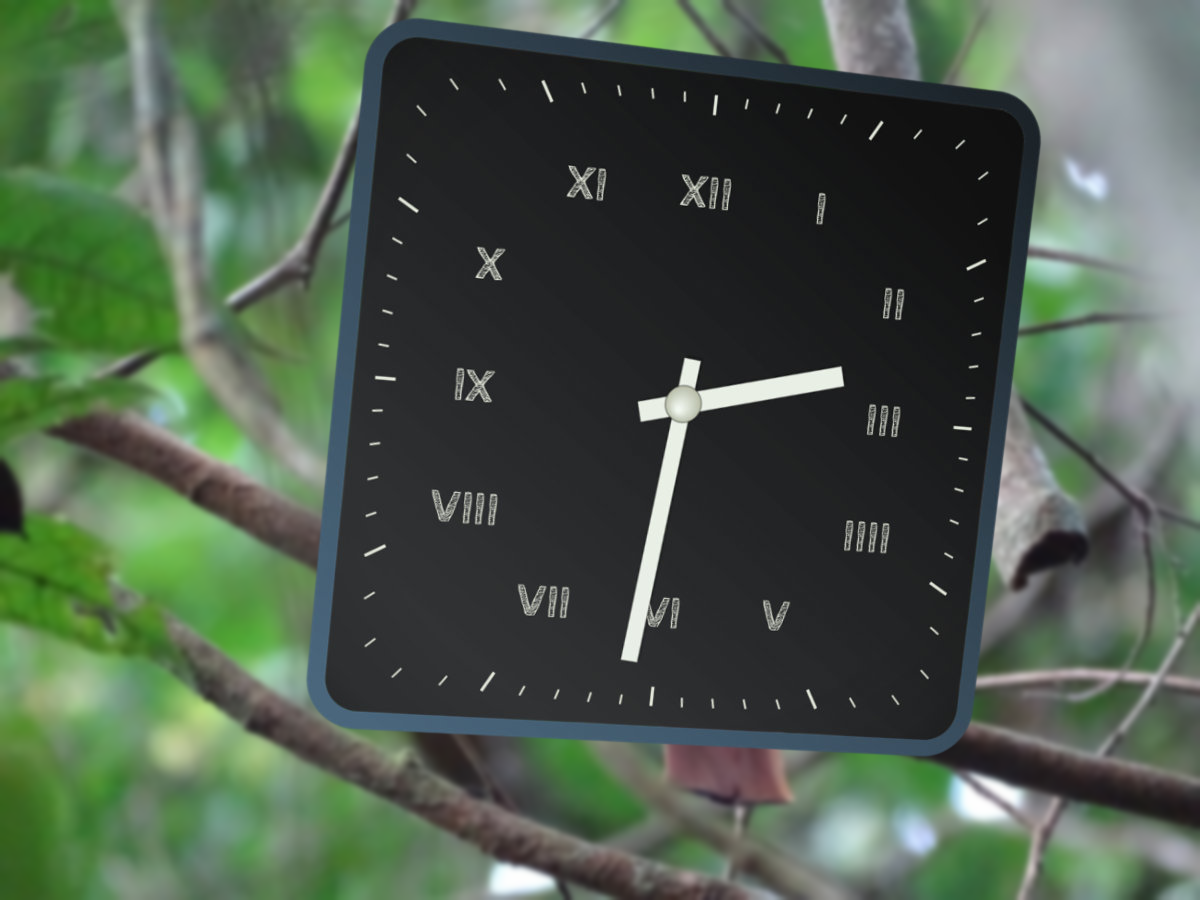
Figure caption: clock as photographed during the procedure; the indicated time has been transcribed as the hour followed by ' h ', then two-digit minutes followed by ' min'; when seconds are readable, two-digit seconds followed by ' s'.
2 h 31 min
